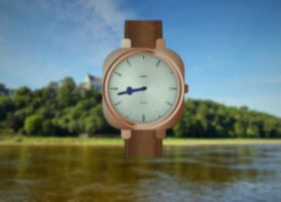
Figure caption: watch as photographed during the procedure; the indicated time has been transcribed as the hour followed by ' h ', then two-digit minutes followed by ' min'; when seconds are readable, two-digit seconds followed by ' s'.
8 h 43 min
